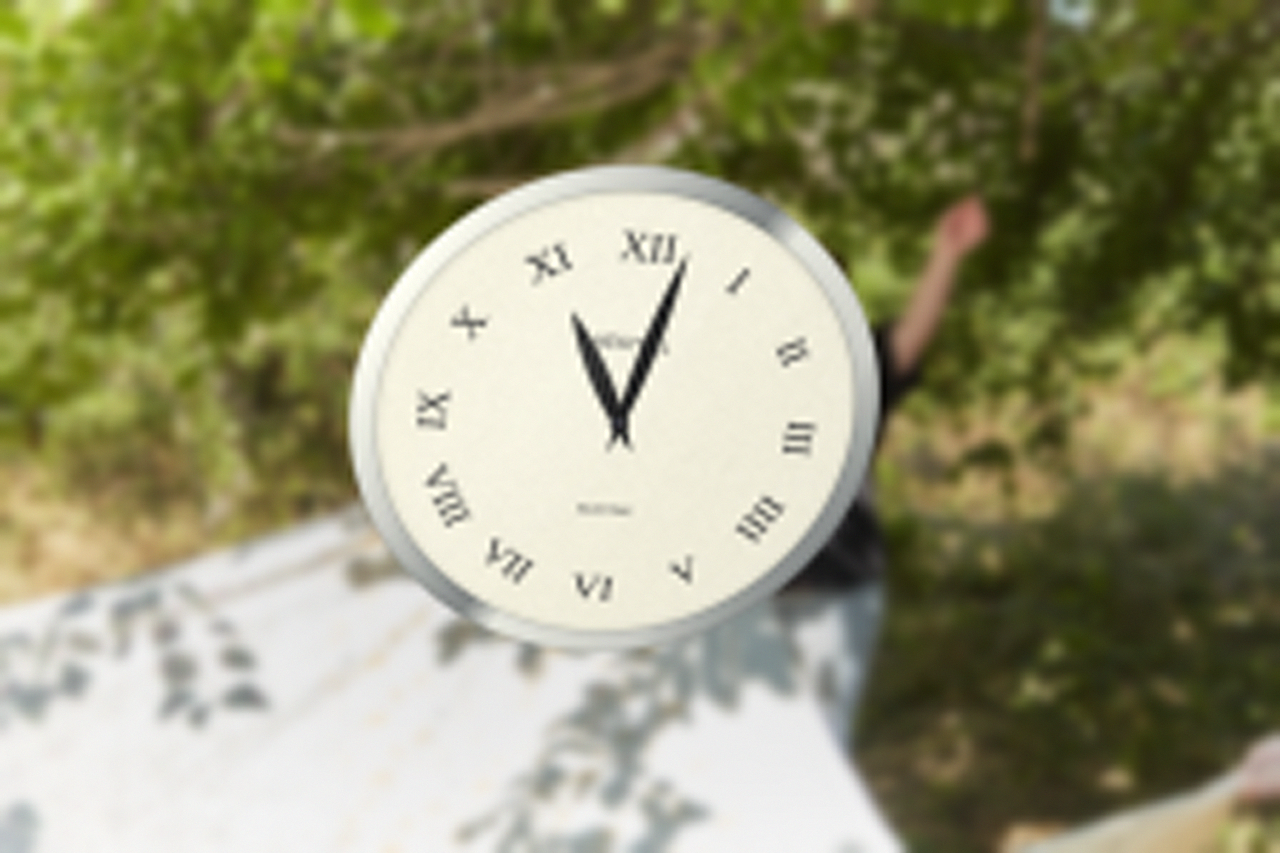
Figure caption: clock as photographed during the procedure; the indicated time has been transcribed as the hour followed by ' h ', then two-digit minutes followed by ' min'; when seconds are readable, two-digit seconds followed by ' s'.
11 h 02 min
